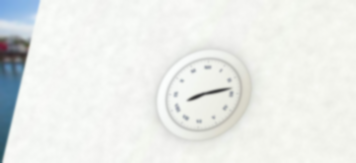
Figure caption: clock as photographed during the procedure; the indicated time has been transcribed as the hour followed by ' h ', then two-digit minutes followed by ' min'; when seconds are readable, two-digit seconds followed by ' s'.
8 h 13 min
